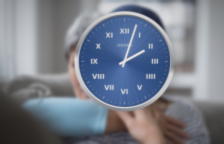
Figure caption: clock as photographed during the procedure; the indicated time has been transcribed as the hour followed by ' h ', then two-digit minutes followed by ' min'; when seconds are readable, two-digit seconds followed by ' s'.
2 h 03 min
